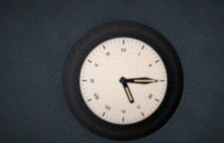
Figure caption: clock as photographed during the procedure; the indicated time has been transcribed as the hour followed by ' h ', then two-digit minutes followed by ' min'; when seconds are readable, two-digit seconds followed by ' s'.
5 h 15 min
